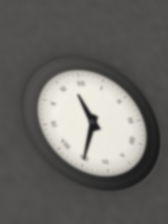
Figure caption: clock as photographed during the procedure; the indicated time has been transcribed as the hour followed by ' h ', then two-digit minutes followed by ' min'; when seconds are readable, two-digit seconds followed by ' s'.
11 h 35 min
